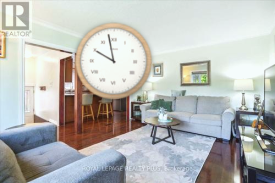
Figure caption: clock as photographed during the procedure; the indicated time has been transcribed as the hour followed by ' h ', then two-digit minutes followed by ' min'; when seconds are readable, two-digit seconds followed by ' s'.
9 h 58 min
